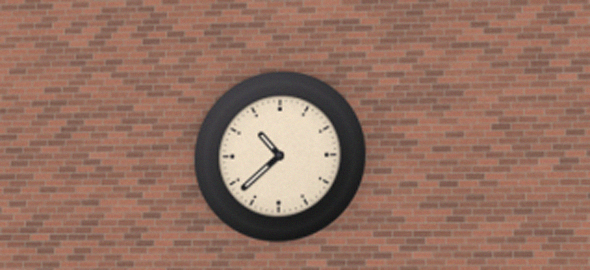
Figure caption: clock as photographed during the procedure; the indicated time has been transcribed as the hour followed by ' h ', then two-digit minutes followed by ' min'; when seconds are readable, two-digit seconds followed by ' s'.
10 h 38 min
